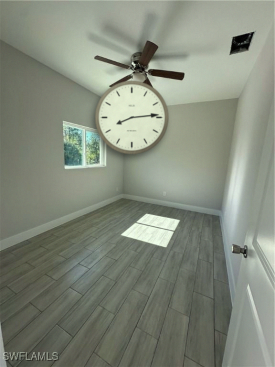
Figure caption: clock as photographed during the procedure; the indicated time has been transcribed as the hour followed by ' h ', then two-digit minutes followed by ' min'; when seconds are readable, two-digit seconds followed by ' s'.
8 h 14 min
